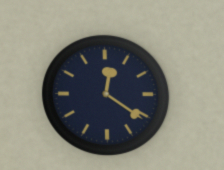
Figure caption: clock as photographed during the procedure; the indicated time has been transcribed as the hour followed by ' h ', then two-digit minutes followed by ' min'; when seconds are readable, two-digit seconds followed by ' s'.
12 h 21 min
